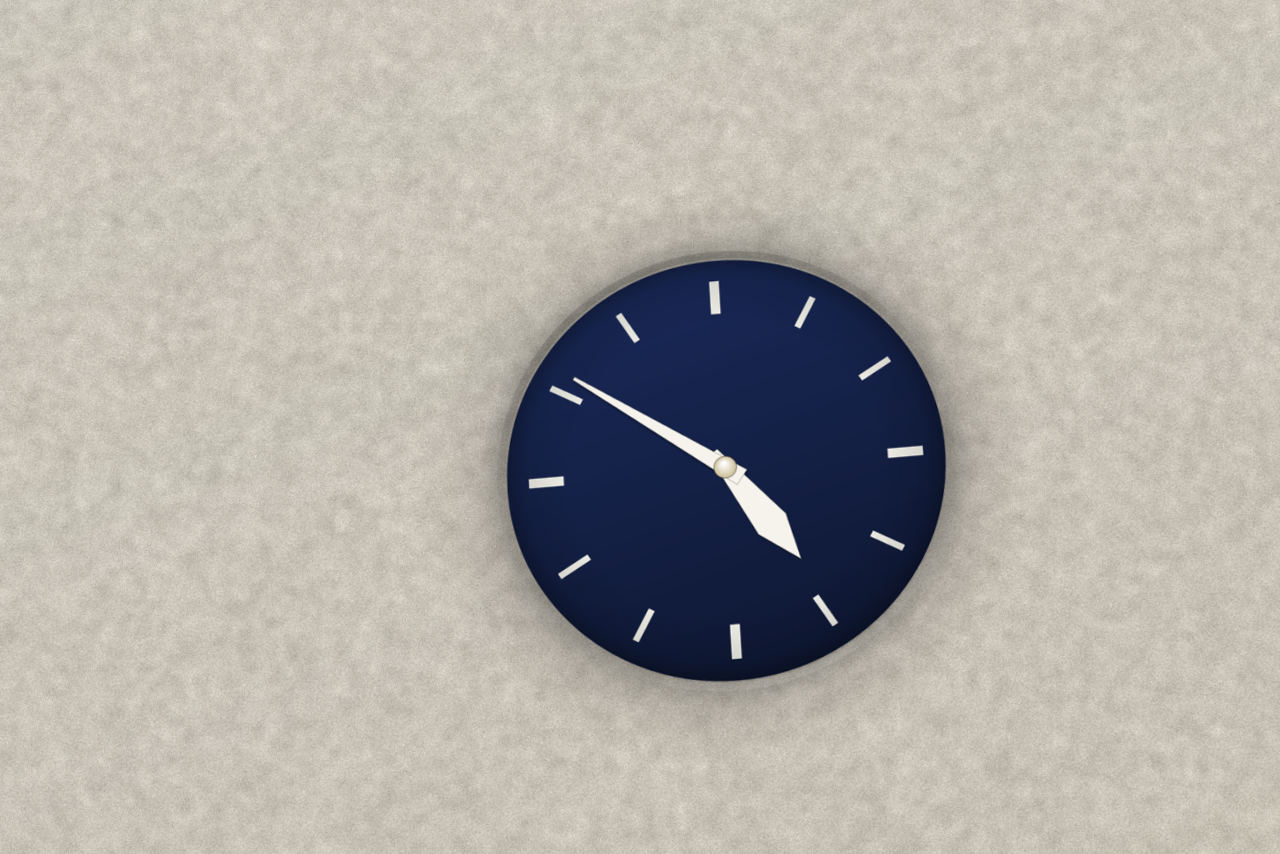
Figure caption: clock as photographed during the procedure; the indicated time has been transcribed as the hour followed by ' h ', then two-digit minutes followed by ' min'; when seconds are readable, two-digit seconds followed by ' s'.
4 h 51 min
